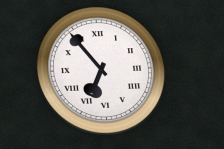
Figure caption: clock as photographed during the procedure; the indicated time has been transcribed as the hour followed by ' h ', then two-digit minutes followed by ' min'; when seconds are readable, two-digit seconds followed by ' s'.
6 h 54 min
